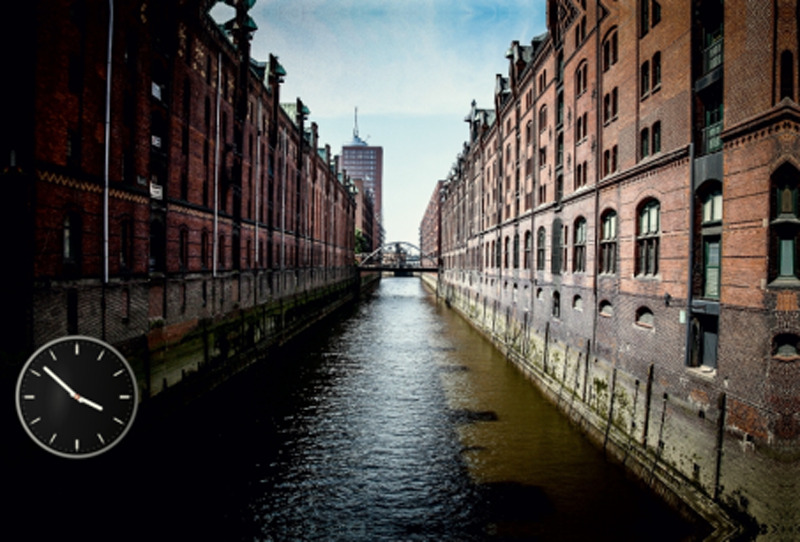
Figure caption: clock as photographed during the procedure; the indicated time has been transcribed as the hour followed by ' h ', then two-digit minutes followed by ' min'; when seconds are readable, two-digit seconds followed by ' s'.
3 h 52 min
